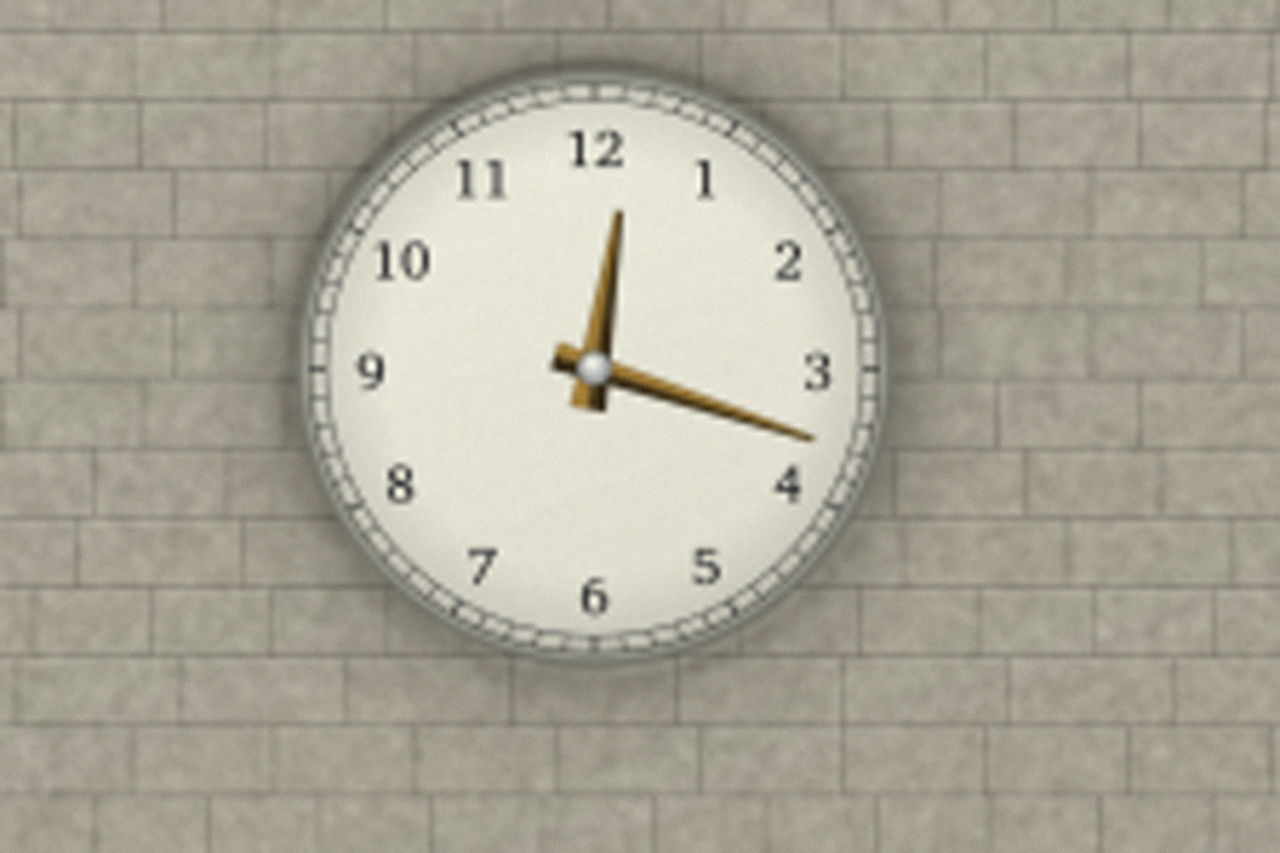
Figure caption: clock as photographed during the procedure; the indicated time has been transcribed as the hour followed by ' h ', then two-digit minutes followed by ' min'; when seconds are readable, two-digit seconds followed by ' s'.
12 h 18 min
